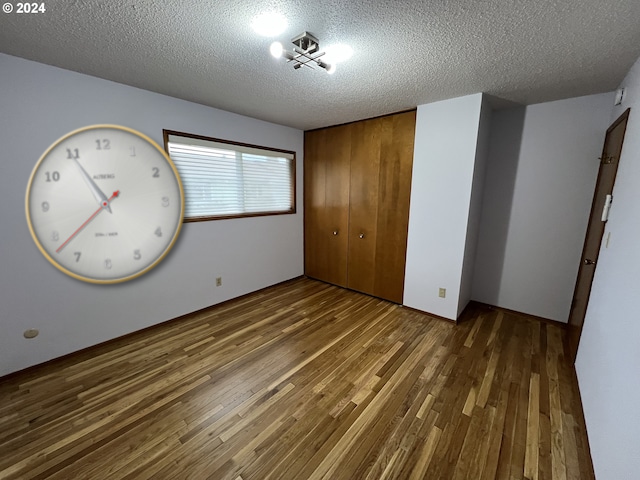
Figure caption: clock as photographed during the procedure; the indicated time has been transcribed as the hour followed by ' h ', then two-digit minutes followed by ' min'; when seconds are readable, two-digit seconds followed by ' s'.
10 h 54 min 38 s
